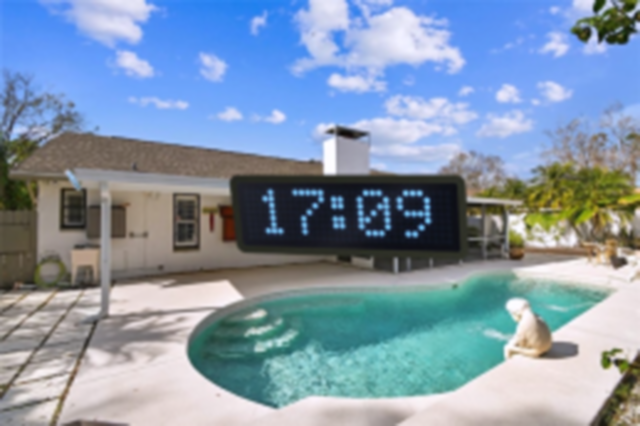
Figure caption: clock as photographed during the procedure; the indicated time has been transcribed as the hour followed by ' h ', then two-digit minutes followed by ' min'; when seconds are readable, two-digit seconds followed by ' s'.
17 h 09 min
